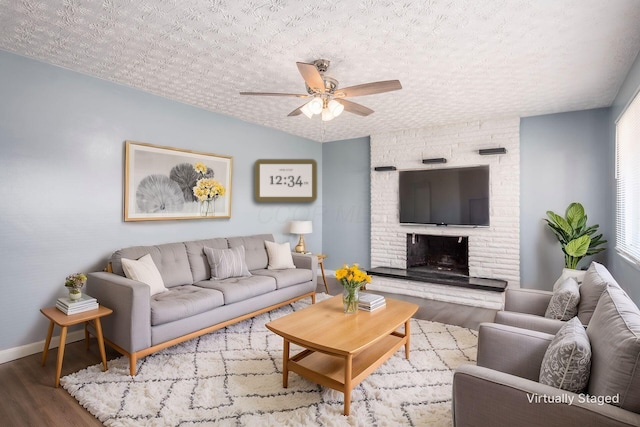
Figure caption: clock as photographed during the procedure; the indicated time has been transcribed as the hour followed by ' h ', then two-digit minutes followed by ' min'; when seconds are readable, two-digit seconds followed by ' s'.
12 h 34 min
